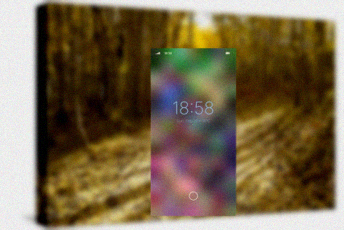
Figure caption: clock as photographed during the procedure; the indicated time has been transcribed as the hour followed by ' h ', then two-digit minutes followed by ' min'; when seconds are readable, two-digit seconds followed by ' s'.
18 h 58 min
